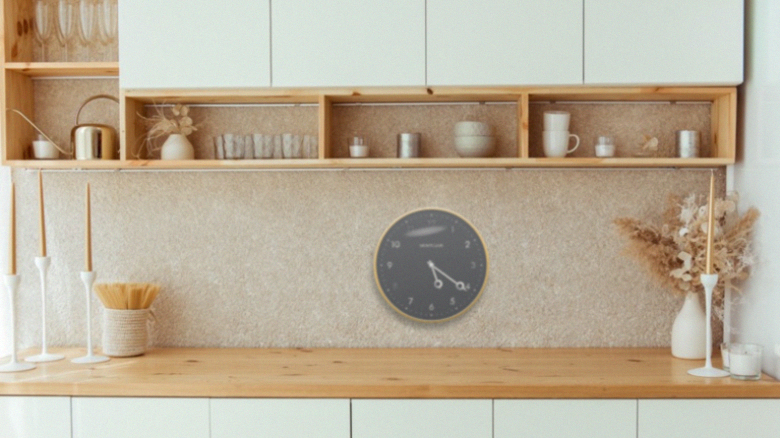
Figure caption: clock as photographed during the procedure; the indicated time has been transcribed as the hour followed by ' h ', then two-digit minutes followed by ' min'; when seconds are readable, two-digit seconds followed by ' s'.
5 h 21 min
